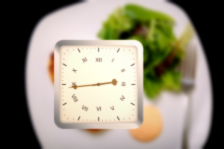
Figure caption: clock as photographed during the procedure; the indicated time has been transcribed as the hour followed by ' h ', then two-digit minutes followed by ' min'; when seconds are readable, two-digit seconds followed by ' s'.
2 h 44 min
